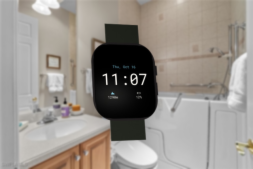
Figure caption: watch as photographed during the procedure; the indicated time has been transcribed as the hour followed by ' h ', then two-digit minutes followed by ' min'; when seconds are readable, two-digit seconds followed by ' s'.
11 h 07 min
